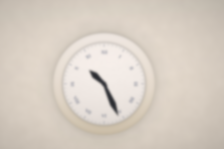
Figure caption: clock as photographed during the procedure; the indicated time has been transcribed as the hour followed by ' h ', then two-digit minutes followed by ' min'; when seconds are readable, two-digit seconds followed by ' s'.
10 h 26 min
